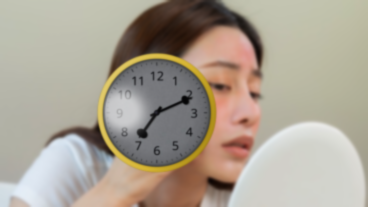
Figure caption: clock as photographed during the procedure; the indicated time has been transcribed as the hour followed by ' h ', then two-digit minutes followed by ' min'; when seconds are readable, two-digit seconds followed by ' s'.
7 h 11 min
